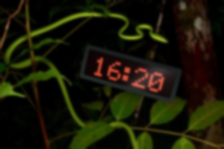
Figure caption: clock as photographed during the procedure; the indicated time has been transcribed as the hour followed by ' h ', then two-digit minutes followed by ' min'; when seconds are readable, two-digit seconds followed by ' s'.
16 h 20 min
